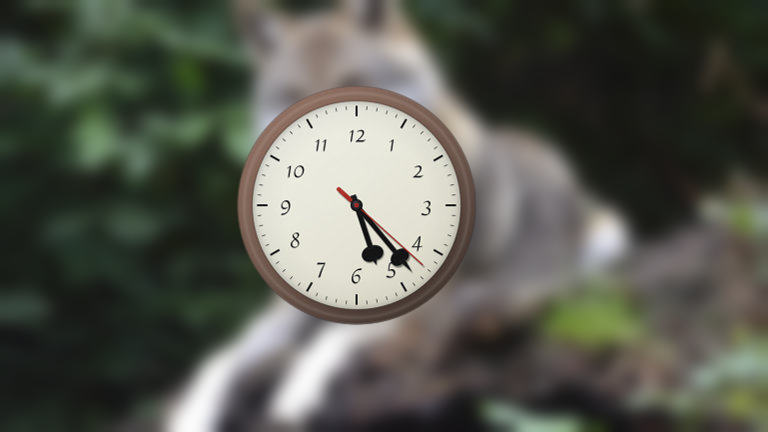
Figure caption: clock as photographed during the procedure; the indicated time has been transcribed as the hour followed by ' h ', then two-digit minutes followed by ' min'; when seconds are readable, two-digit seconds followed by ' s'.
5 h 23 min 22 s
